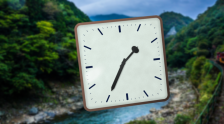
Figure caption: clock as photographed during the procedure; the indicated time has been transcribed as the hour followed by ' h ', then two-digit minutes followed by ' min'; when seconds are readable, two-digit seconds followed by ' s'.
1 h 35 min
